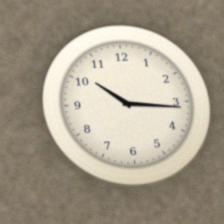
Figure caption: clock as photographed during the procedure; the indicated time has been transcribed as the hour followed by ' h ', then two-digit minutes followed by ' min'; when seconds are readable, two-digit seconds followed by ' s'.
10 h 16 min
